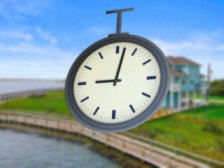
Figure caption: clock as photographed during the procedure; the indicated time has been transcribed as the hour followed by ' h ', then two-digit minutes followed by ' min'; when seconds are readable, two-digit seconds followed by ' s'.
9 h 02 min
